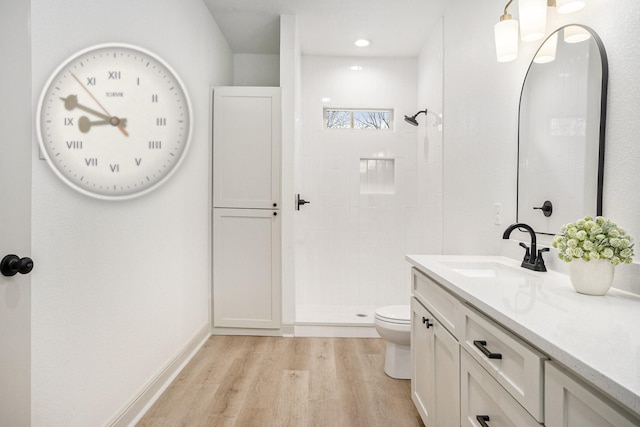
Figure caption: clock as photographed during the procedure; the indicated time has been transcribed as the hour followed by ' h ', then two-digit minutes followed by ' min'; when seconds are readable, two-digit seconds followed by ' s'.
8 h 48 min 53 s
